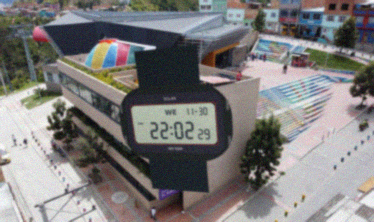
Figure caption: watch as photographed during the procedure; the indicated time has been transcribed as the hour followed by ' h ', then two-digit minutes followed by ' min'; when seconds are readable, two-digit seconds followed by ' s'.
22 h 02 min 29 s
